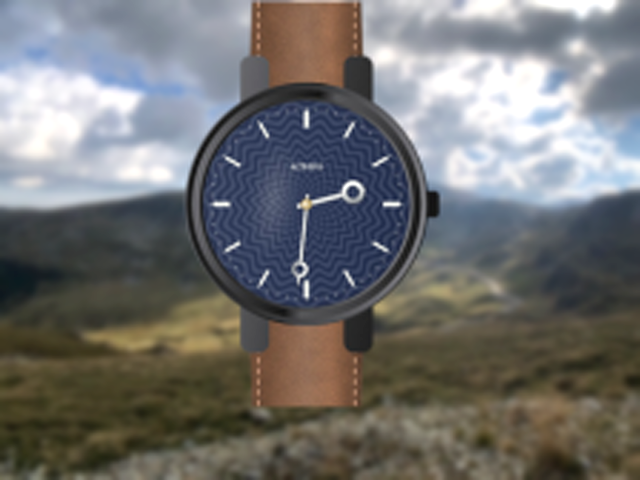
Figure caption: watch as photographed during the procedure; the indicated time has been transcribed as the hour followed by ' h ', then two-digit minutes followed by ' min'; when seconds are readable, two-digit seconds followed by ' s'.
2 h 31 min
